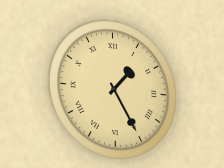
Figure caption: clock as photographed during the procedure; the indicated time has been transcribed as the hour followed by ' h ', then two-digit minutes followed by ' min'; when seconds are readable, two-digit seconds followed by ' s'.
1 h 25 min
